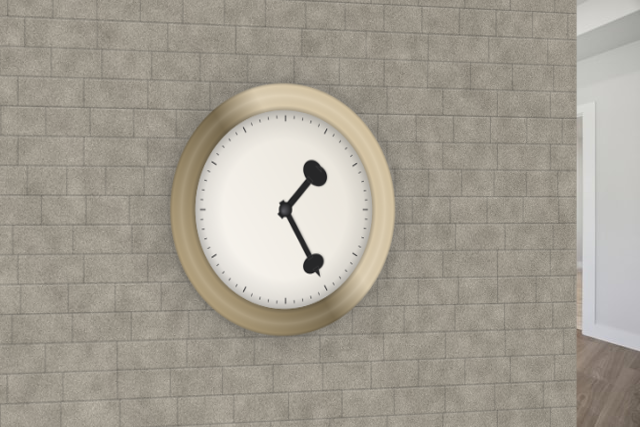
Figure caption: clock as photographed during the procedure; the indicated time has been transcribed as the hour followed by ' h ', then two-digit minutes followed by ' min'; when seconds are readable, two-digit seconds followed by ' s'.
1 h 25 min
